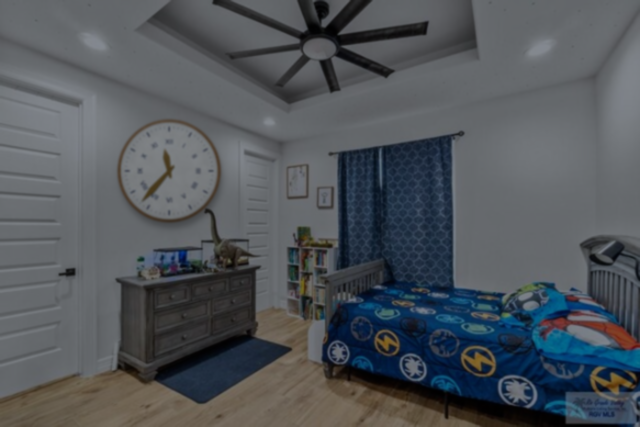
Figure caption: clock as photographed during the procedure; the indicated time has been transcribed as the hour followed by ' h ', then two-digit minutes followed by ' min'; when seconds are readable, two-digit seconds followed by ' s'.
11 h 37 min
